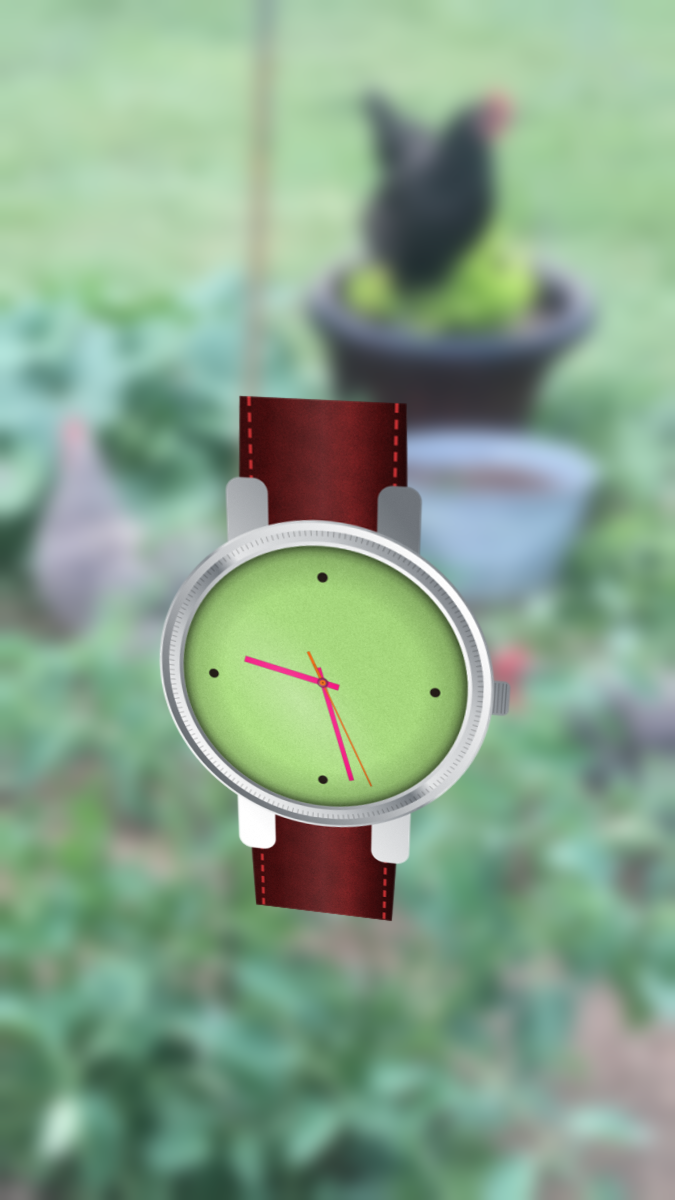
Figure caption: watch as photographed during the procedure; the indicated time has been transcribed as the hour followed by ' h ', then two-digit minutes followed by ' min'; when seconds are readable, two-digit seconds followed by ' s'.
9 h 27 min 26 s
